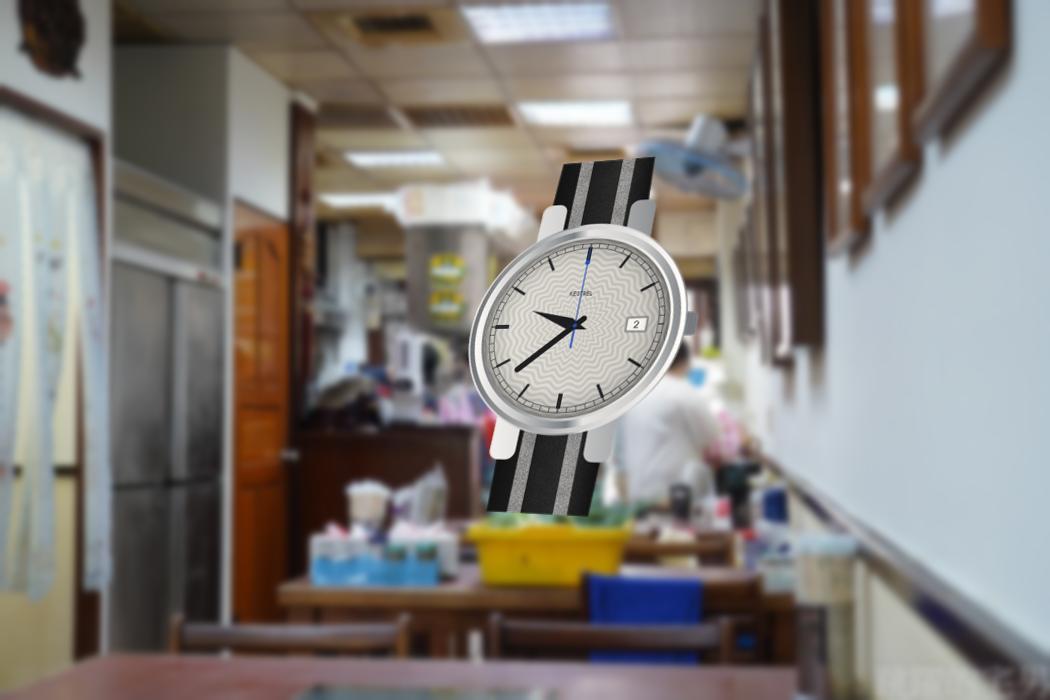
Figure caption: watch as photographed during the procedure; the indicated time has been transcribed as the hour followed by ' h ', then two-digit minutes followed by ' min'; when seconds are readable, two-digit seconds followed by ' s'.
9 h 38 min 00 s
